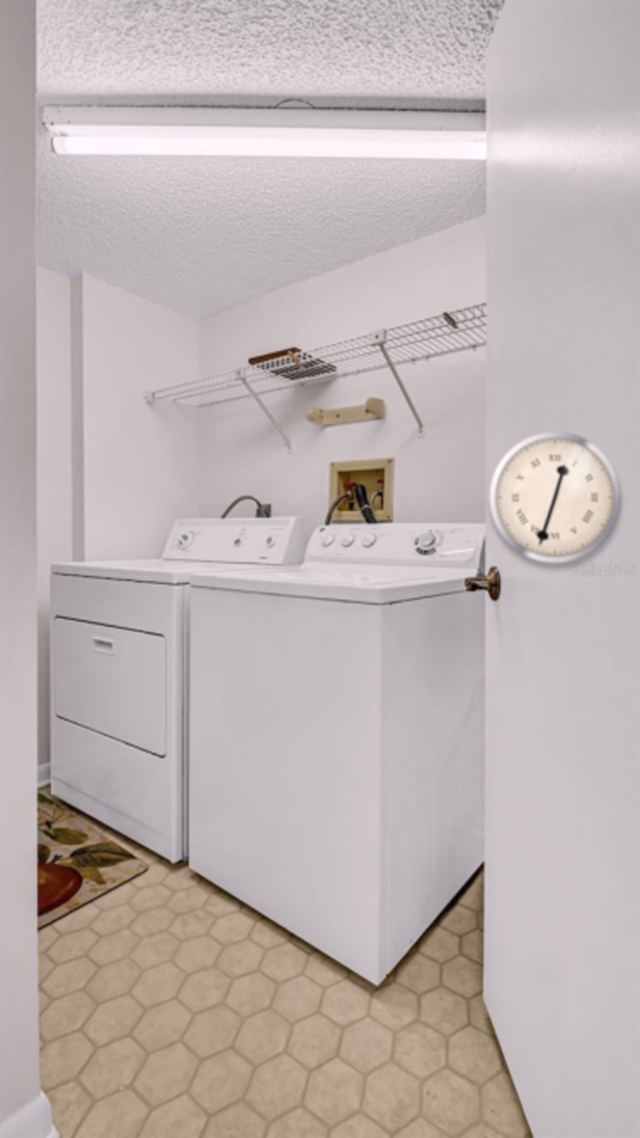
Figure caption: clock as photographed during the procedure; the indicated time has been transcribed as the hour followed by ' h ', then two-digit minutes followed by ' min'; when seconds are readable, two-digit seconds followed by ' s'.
12 h 33 min
